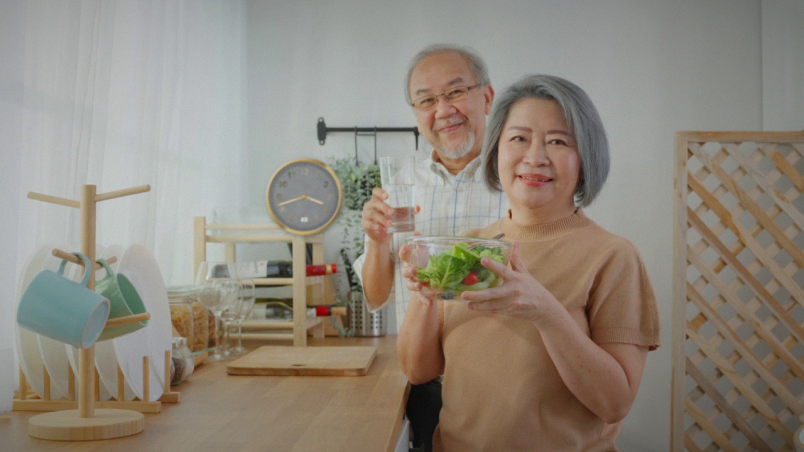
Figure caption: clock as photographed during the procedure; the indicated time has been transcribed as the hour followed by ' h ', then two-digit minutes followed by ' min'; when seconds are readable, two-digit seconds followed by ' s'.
3 h 42 min
